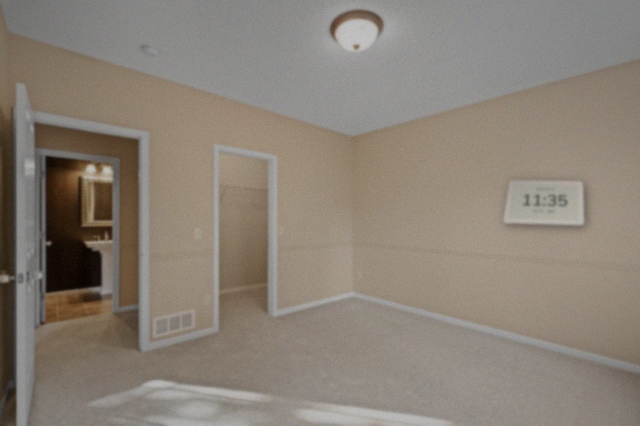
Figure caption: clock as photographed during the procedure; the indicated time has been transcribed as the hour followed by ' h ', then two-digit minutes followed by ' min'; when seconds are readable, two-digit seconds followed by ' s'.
11 h 35 min
